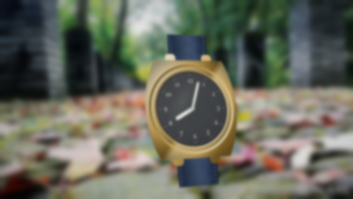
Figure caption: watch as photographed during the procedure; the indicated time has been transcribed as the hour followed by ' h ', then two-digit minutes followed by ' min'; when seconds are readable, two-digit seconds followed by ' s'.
8 h 03 min
